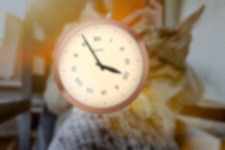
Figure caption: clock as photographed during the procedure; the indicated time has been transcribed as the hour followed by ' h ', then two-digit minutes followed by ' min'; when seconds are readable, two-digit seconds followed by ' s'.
3 h 56 min
